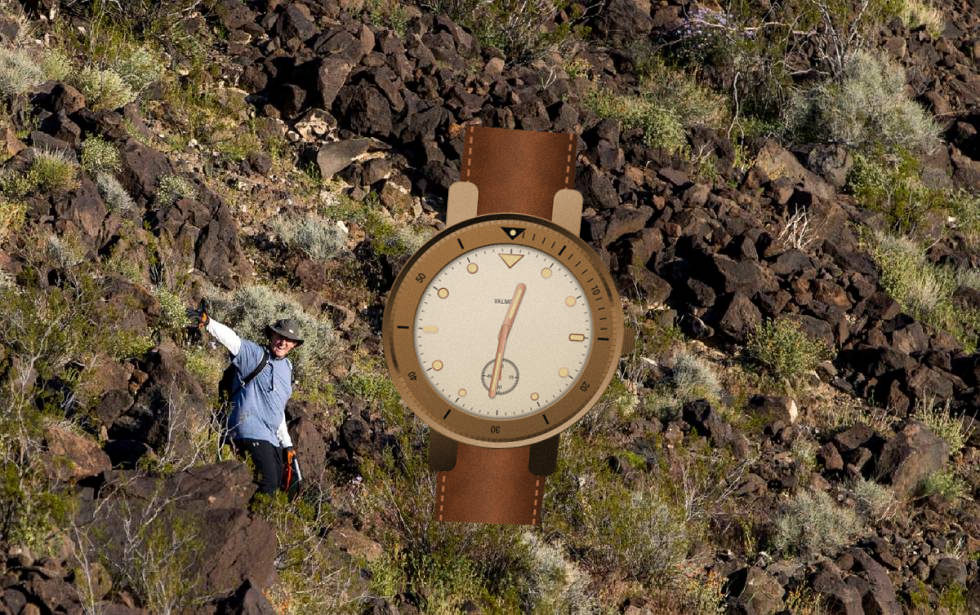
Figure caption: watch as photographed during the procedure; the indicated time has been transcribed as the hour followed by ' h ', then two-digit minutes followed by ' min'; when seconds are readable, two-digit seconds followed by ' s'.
12 h 31 min
